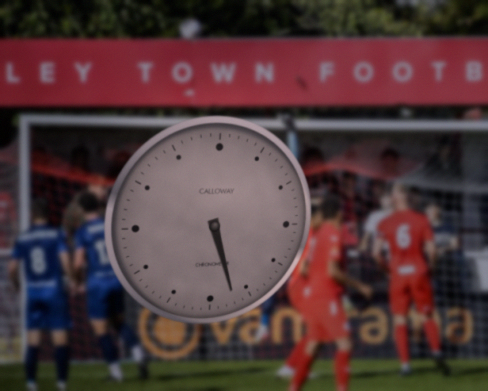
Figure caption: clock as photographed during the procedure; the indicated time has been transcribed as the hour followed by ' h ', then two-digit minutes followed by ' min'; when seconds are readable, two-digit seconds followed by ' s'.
5 h 27 min
